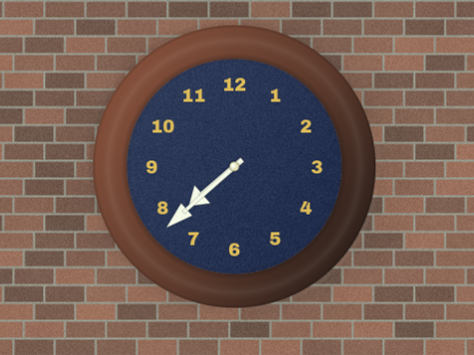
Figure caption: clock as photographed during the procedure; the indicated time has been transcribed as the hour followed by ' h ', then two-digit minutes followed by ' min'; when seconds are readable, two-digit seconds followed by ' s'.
7 h 38 min
